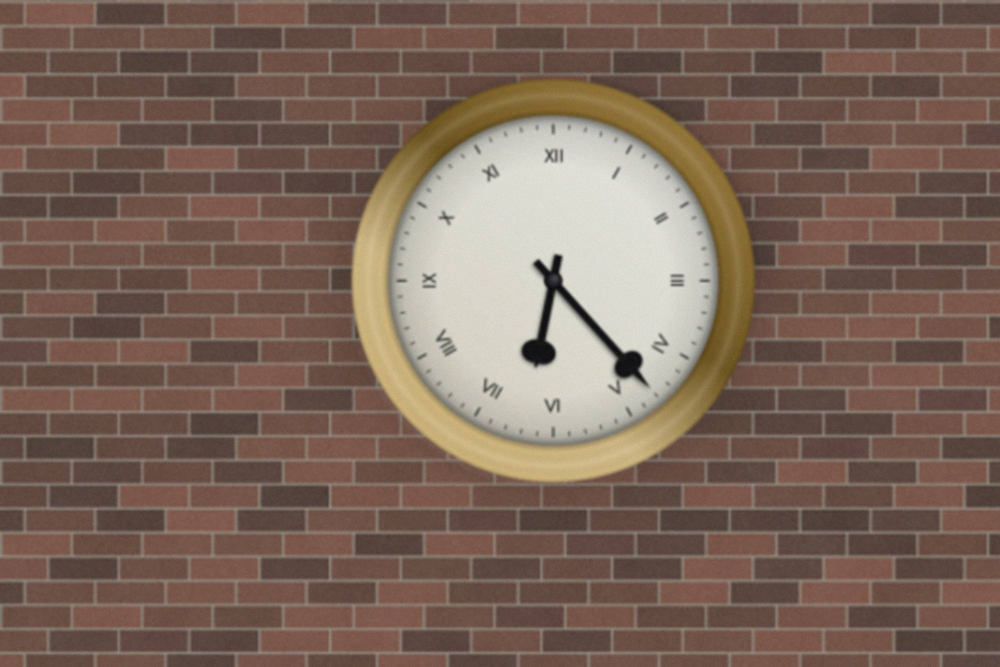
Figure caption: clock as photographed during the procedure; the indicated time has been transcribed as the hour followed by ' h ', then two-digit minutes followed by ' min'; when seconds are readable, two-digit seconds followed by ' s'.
6 h 23 min
